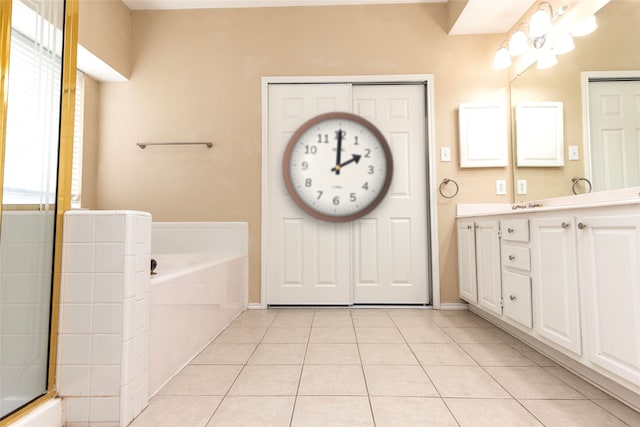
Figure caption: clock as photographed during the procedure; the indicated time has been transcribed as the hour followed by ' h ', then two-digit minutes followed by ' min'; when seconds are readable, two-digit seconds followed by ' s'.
2 h 00 min
